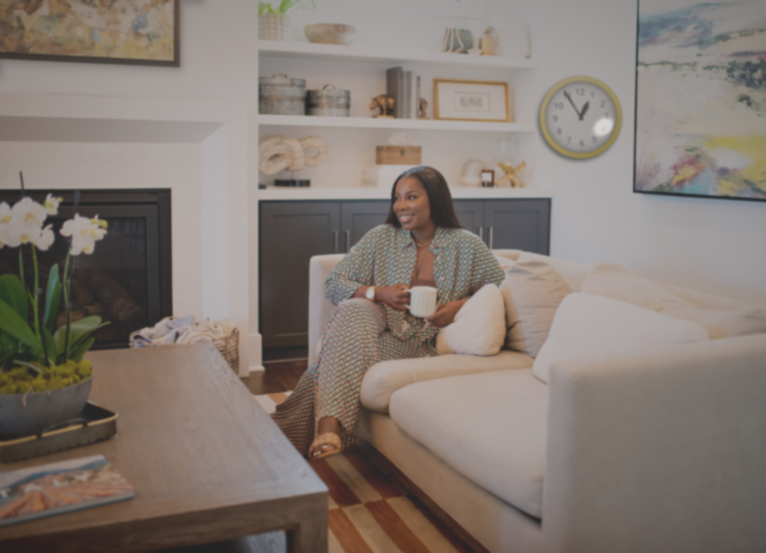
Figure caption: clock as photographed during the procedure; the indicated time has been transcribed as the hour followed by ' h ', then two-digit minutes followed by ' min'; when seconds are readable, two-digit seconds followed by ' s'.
12 h 55 min
